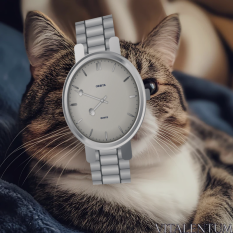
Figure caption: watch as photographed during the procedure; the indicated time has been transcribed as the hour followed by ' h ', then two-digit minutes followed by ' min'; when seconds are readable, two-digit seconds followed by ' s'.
7 h 49 min
